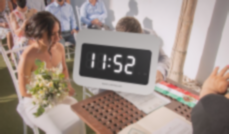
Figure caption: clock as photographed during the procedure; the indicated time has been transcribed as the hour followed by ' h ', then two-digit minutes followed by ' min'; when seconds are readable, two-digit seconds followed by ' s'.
11 h 52 min
